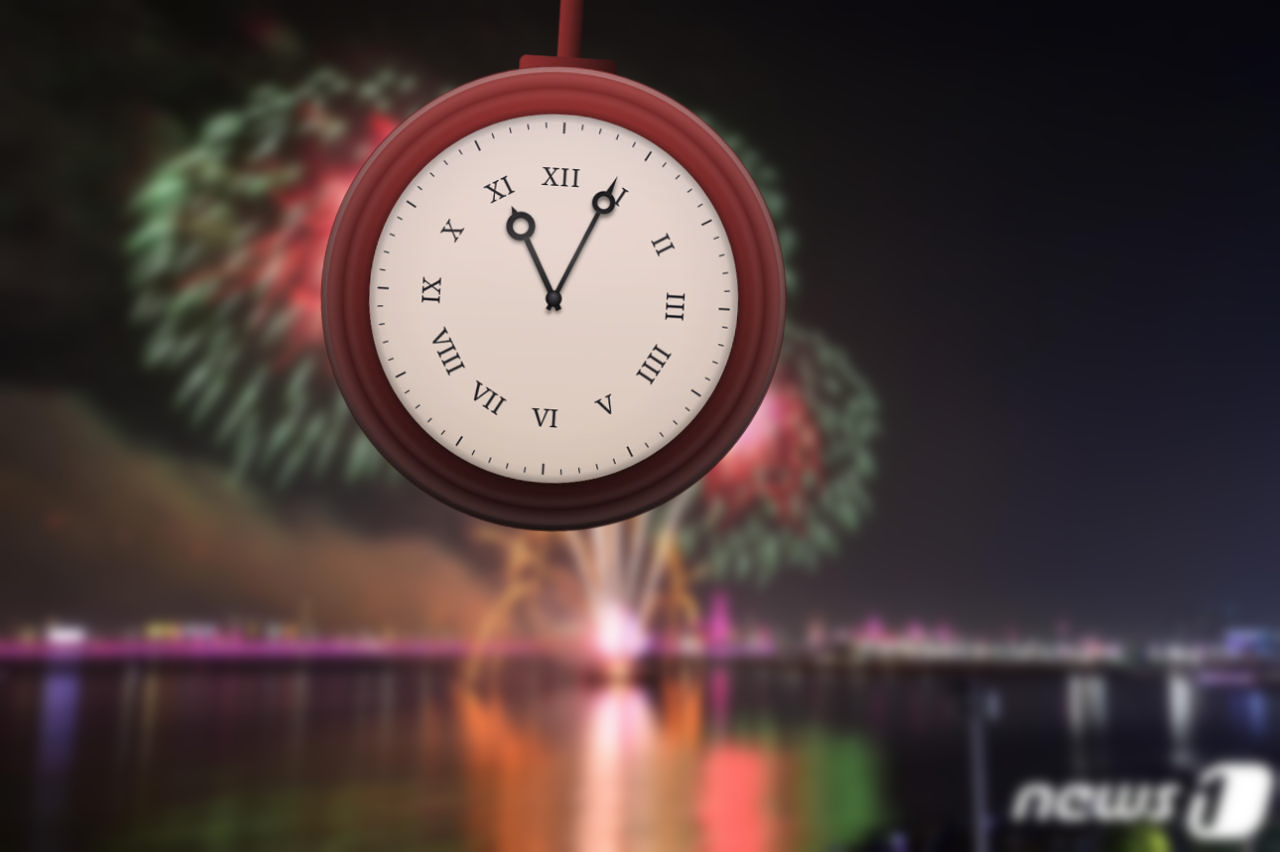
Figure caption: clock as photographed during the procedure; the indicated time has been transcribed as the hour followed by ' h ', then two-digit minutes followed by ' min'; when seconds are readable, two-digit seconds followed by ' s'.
11 h 04 min
